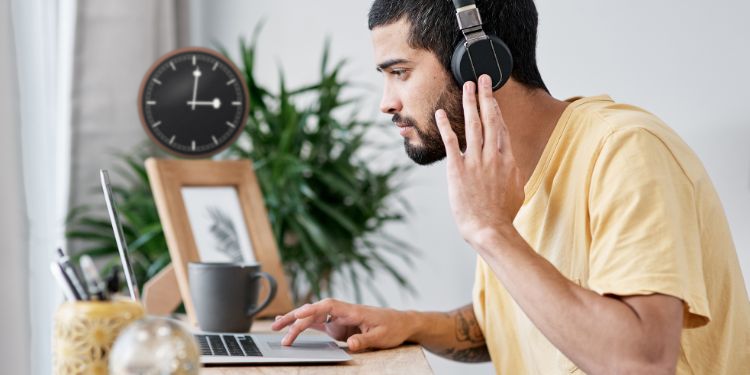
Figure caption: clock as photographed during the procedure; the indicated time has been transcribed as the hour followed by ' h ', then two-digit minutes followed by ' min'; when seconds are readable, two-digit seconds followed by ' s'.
3 h 01 min
